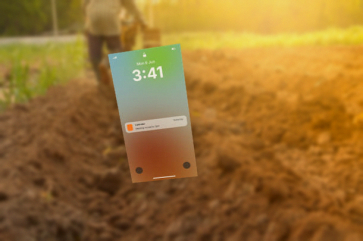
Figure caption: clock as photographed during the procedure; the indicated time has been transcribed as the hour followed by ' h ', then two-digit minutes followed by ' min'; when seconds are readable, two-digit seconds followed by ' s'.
3 h 41 min
